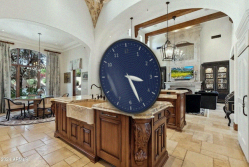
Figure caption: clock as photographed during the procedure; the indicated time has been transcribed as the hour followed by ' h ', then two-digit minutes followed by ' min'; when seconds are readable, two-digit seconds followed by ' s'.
3 h 26 min
